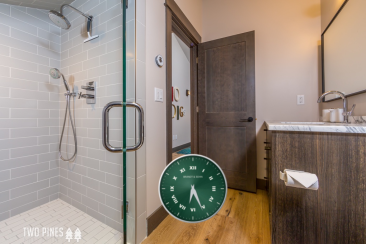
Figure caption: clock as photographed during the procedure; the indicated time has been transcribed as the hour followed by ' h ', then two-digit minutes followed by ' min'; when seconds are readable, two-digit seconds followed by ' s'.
6 h 26 min
